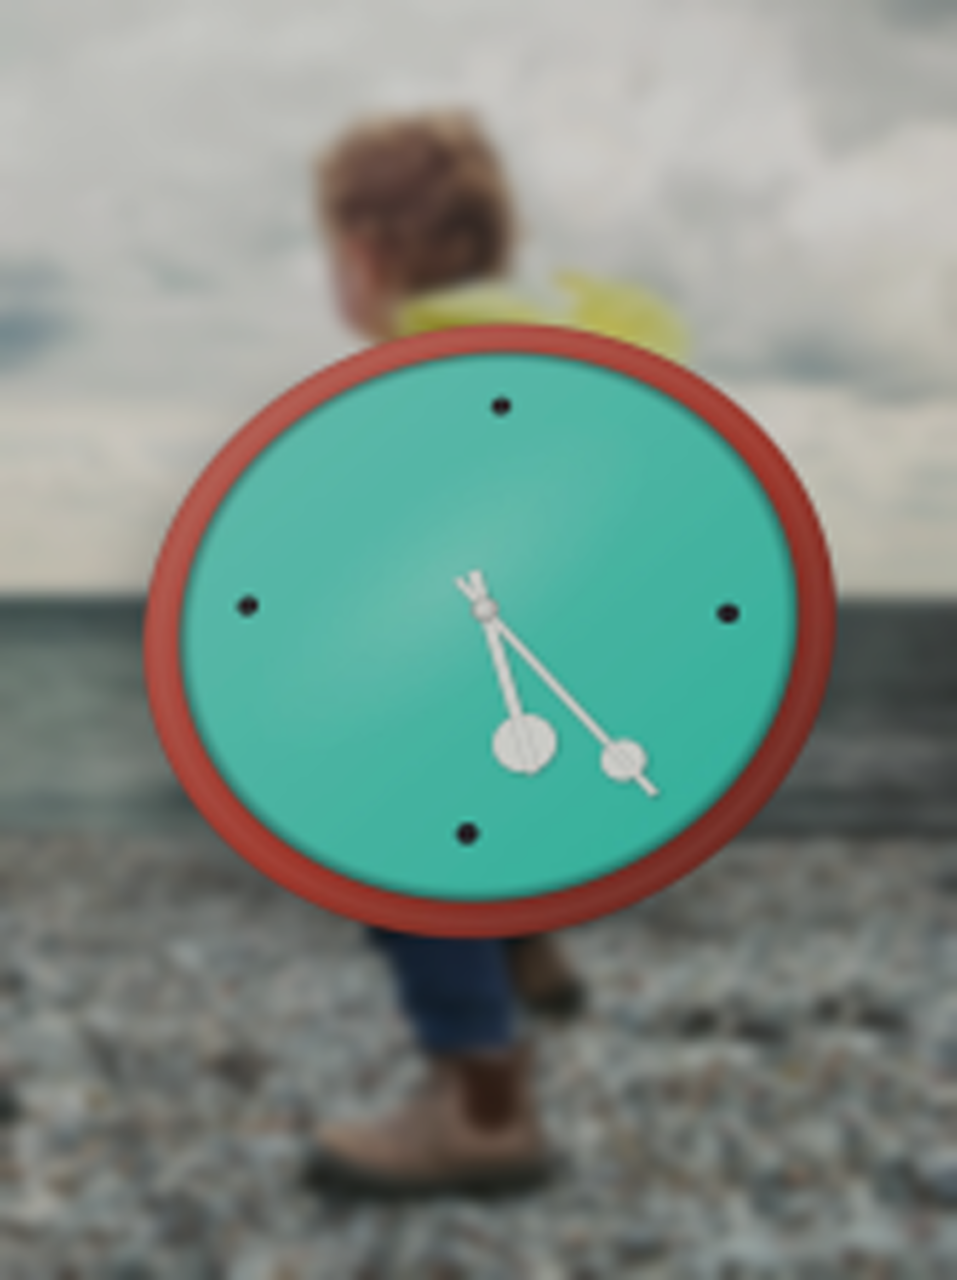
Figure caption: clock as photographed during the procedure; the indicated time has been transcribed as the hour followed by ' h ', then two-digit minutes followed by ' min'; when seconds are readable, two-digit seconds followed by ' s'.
5 h 23 min
